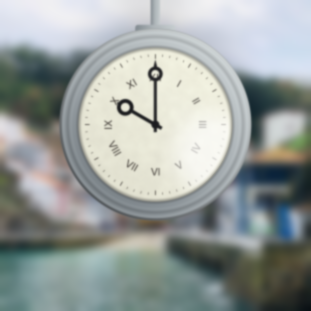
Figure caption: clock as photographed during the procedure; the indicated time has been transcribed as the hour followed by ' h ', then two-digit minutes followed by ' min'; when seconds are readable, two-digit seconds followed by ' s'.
10 h 00 min
